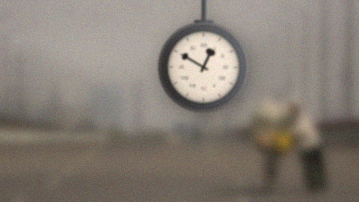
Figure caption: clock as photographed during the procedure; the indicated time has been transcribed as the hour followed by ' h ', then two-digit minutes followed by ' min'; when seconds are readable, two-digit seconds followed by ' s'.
12 h 50 min
